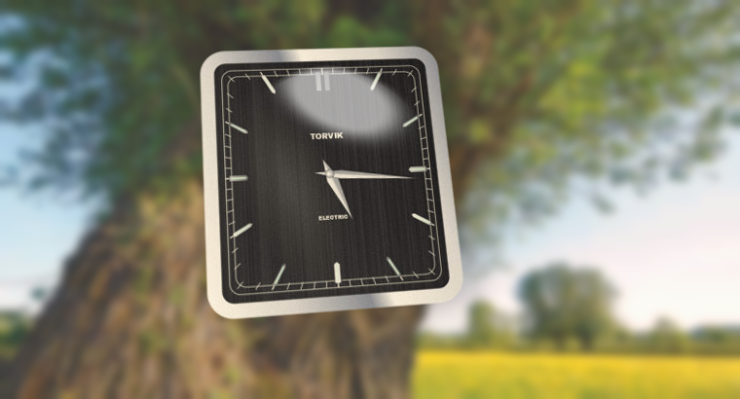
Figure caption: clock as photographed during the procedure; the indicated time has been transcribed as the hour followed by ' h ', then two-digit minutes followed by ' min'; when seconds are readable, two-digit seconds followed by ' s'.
5 h 16 min
